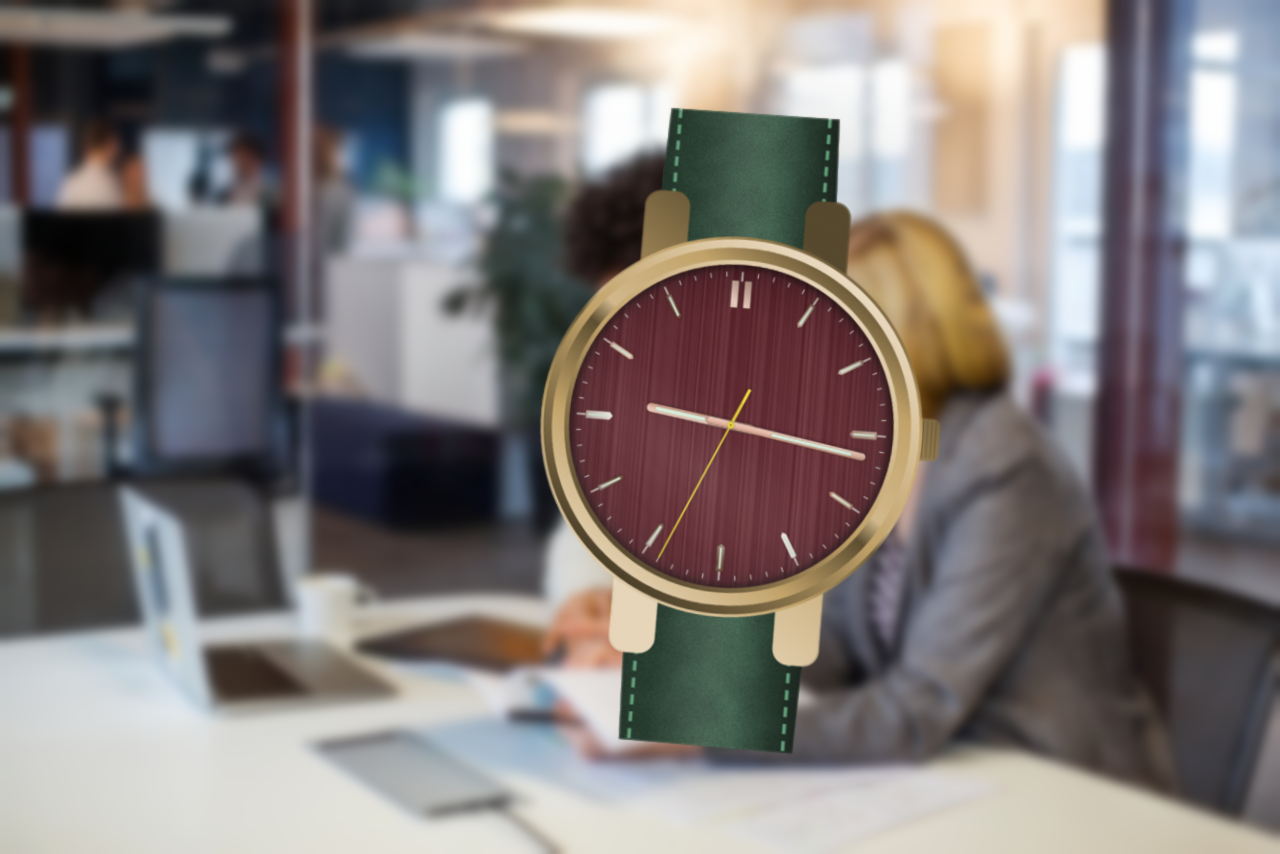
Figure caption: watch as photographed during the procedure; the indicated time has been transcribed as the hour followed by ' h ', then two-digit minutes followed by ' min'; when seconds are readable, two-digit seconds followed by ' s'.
9 h 16 min 34 s
